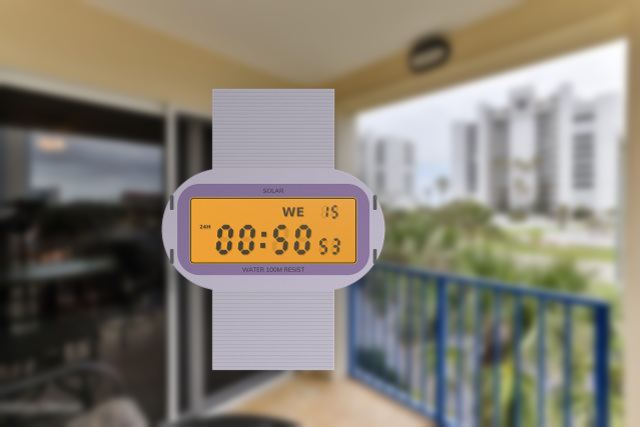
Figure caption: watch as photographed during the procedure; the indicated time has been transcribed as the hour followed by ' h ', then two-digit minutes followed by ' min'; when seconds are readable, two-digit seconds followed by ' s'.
0 h 50 min 53 s
